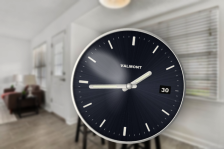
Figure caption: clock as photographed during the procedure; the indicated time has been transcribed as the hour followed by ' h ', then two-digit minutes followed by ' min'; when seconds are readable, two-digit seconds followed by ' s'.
1 h 44 min
